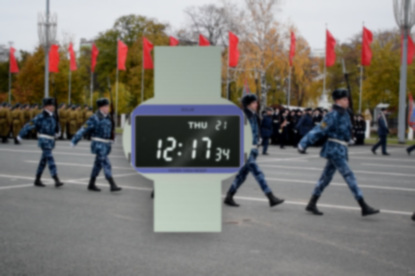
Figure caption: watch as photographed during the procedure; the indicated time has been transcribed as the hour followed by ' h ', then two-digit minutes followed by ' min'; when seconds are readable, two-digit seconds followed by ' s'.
12 h 17 min 34 s
